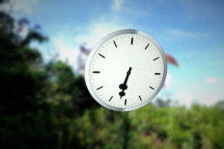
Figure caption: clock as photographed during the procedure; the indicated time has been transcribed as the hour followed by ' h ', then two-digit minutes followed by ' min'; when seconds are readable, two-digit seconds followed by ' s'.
6 h 32 min
